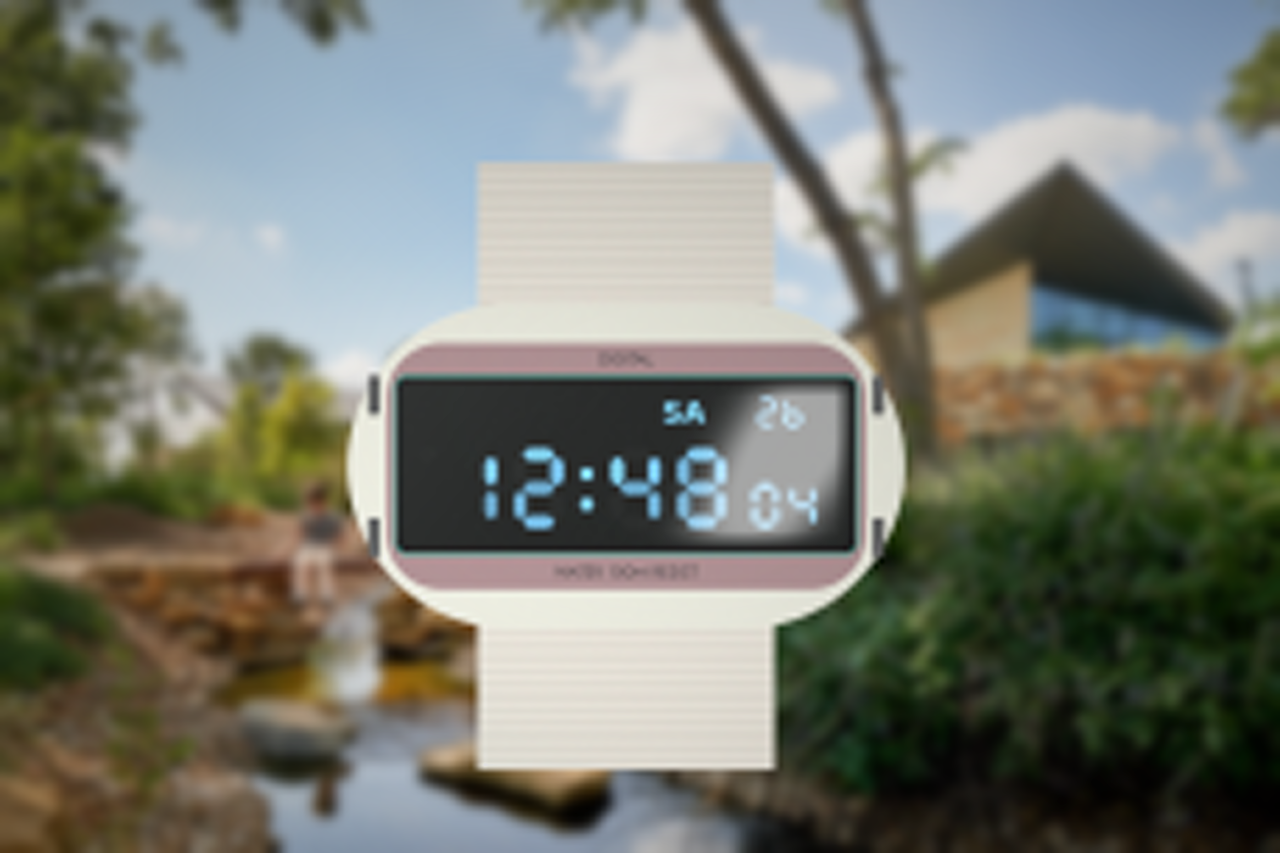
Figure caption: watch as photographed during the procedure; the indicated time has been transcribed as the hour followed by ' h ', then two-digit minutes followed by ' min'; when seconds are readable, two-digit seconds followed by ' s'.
12 h 48 min 04 s
